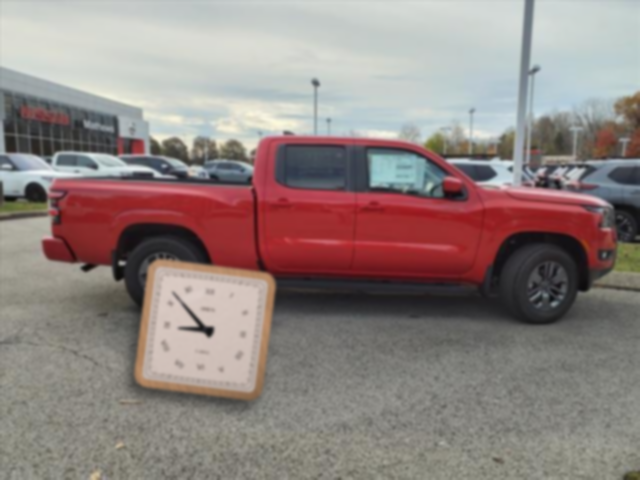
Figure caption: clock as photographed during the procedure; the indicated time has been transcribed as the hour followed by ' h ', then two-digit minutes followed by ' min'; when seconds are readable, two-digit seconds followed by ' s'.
8 h 52 min
